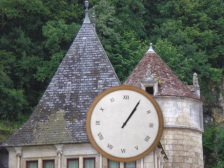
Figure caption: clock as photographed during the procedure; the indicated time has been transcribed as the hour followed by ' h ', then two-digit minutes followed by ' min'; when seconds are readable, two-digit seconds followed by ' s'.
1 h 05 min
